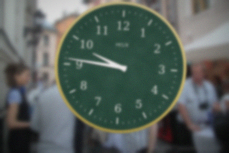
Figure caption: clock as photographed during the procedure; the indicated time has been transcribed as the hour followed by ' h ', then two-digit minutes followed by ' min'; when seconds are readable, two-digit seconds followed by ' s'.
9 h 46 min
